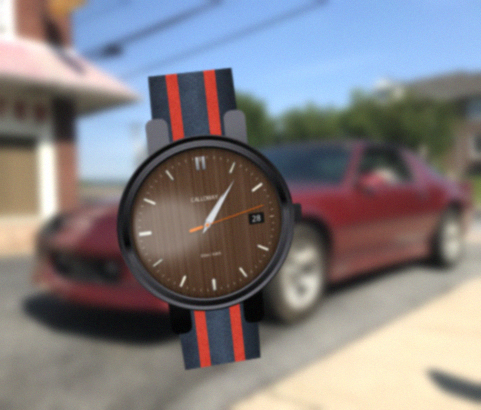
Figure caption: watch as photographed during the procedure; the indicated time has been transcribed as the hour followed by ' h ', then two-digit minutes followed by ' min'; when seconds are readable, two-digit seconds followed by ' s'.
1 h 06 min 13 s
